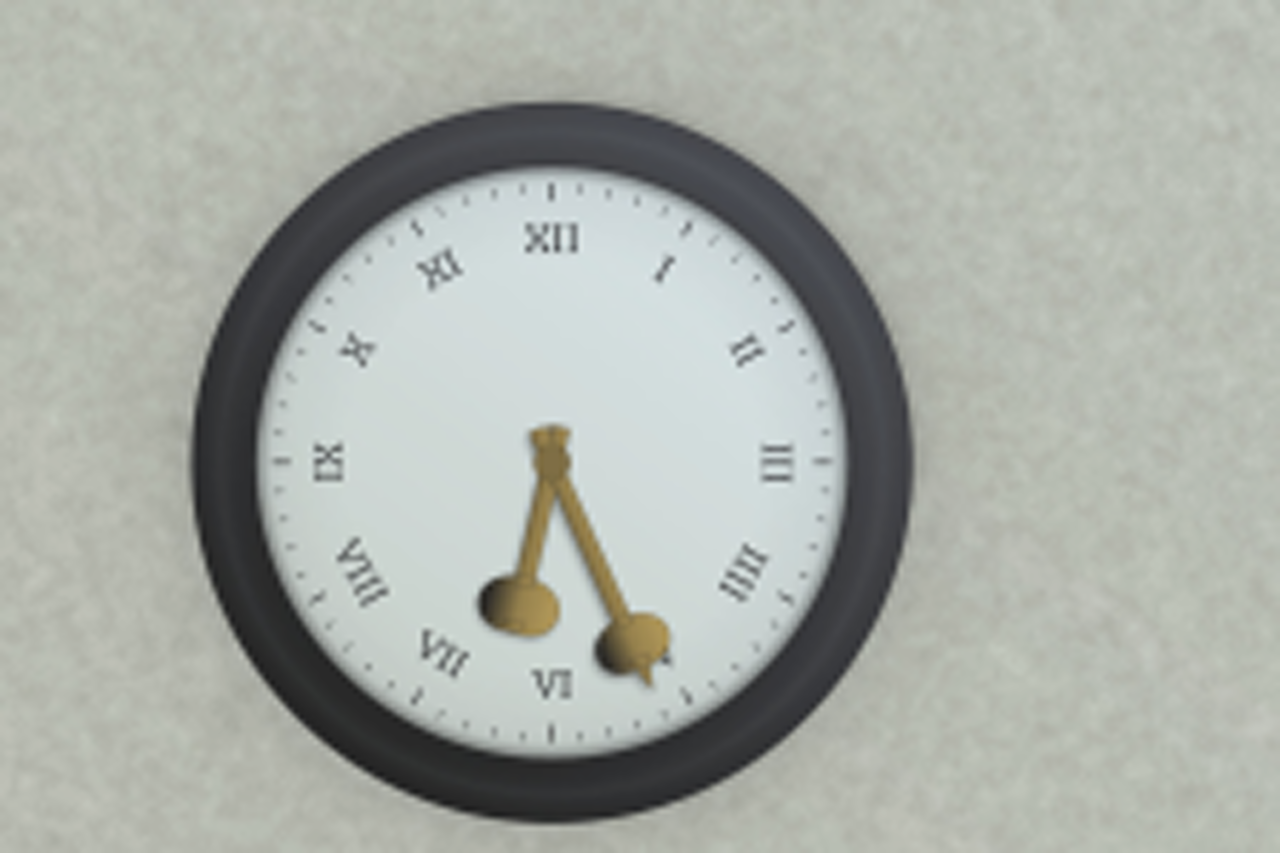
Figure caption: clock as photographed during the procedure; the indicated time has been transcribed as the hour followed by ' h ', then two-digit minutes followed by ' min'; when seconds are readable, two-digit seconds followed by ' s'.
6 h 26 min
